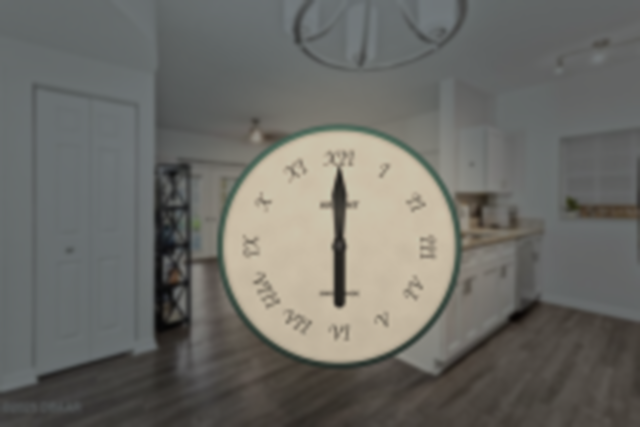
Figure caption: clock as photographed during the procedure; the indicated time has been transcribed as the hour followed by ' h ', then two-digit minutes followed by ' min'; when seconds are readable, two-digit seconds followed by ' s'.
6 h 00 min
